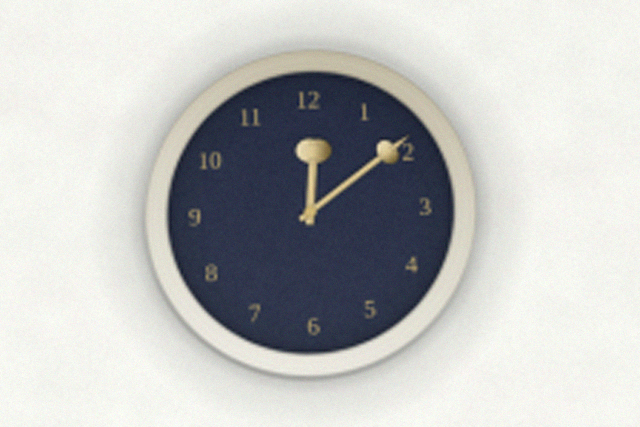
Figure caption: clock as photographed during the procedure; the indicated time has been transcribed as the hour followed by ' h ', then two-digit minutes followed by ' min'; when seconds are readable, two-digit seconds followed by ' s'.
12 h 09 min
